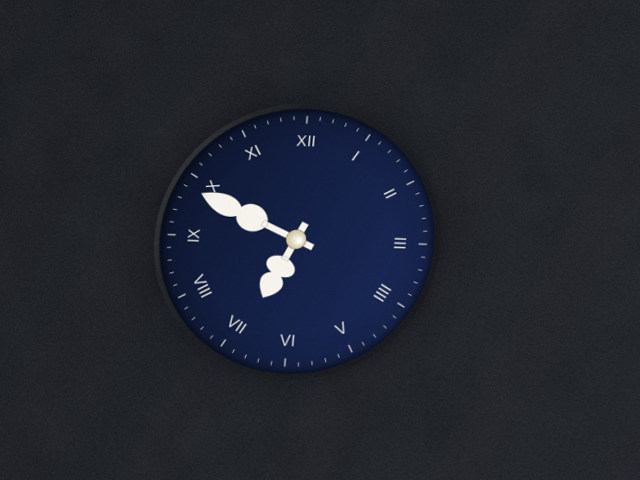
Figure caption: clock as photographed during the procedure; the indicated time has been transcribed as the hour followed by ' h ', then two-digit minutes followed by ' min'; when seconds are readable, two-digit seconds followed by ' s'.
6 h 49 min
